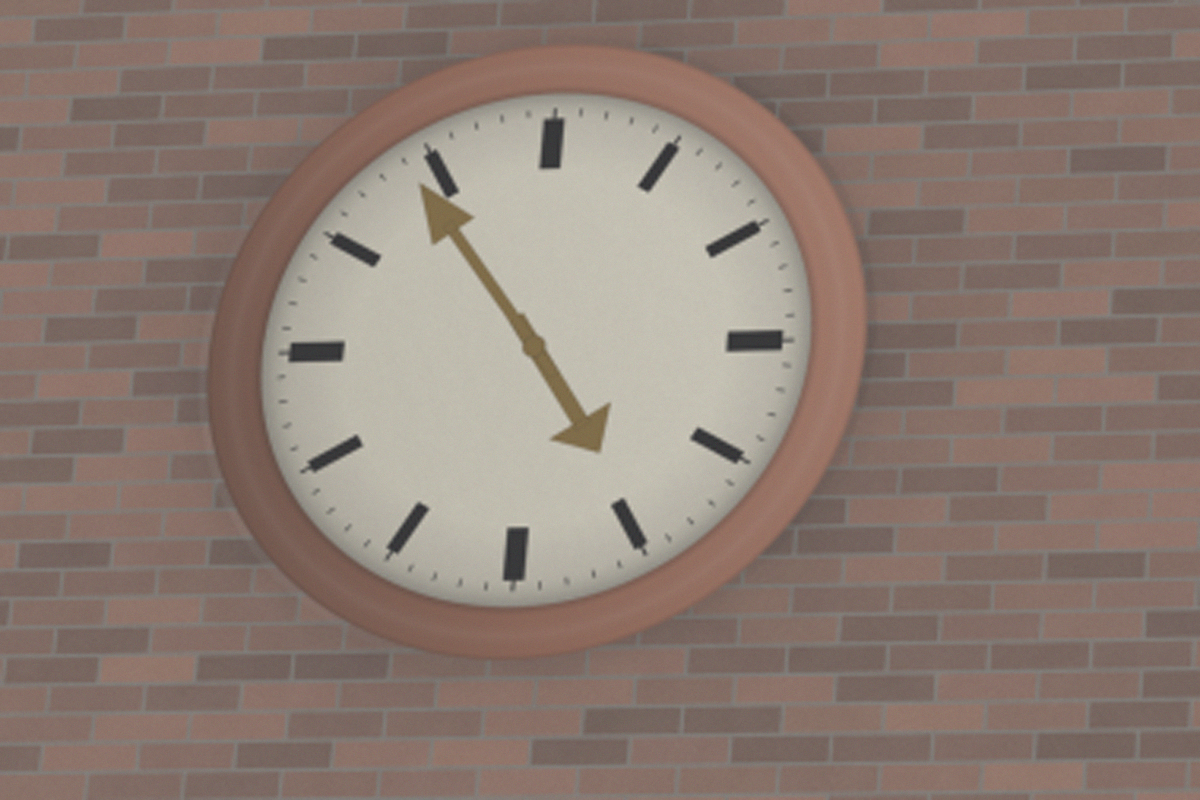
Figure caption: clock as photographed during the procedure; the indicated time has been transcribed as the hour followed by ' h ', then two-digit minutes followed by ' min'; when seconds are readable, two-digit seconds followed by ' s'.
4 h 54 min
